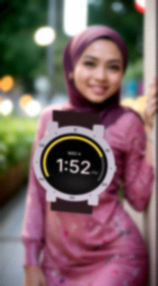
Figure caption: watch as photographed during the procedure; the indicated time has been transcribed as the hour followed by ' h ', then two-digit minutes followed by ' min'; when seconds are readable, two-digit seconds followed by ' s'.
1 h 52 min
